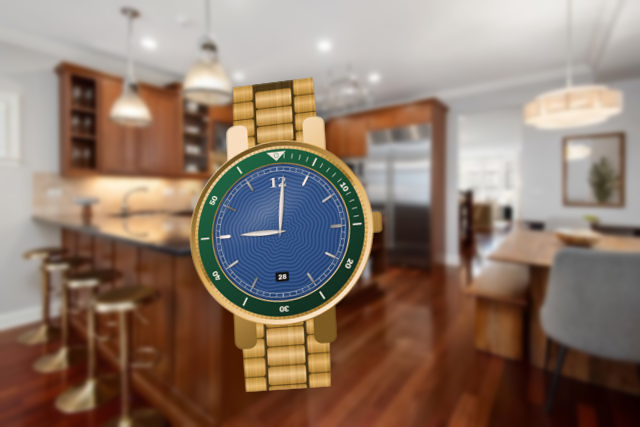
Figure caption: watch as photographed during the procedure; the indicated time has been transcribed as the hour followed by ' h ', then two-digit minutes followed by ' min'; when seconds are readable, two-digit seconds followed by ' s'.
9 h 01 min
